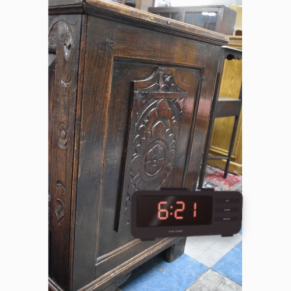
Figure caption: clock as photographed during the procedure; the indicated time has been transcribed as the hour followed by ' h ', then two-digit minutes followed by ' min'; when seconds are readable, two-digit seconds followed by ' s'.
6 h 21 min
